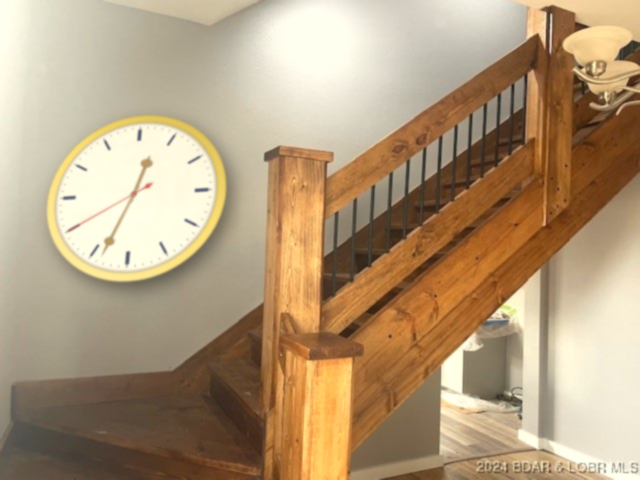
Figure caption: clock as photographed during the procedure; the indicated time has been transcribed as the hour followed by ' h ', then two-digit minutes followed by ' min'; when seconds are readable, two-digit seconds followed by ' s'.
12 h 33 min 40 s
